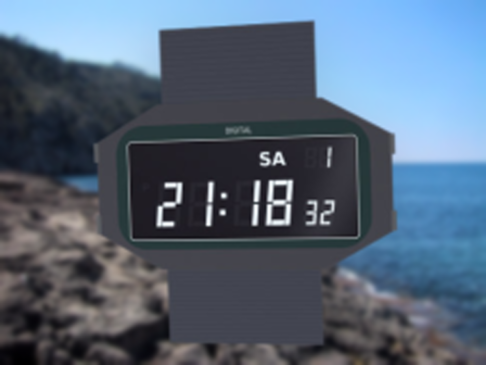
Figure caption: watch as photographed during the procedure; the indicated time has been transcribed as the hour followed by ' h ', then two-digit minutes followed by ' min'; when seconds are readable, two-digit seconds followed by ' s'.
21 h 18 min 32 s
